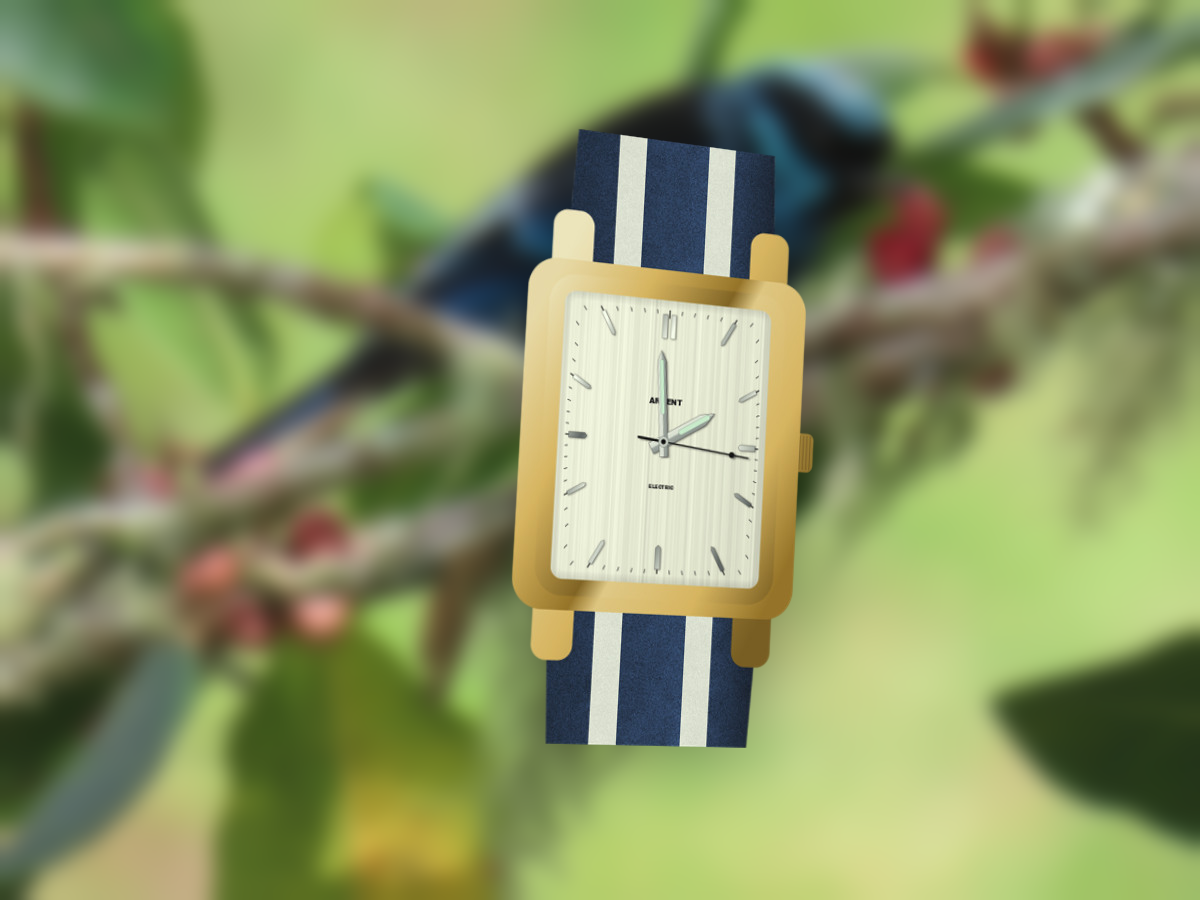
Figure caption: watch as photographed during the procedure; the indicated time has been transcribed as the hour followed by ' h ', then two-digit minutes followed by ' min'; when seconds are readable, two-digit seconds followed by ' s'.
1 h 59 min 16 s
